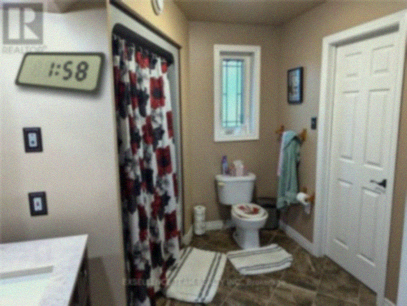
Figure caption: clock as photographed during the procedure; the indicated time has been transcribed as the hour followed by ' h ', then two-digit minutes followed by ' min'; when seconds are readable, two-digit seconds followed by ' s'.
1 h 58 min
